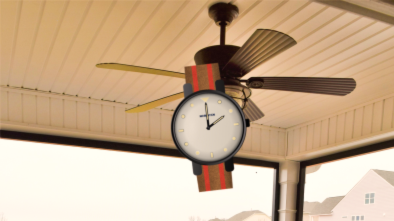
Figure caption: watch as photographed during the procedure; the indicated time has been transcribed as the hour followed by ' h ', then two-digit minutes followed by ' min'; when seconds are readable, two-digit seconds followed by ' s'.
2 h 00 min
